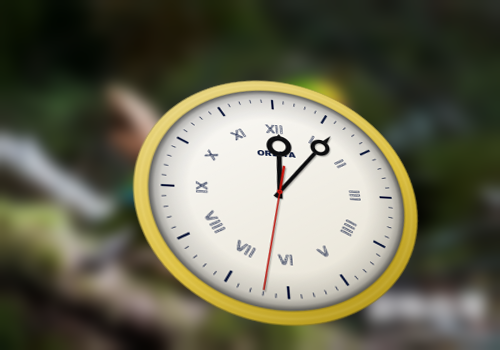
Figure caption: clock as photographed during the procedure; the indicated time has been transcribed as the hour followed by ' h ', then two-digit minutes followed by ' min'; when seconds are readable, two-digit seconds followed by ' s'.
12 h 06 min 32 s
